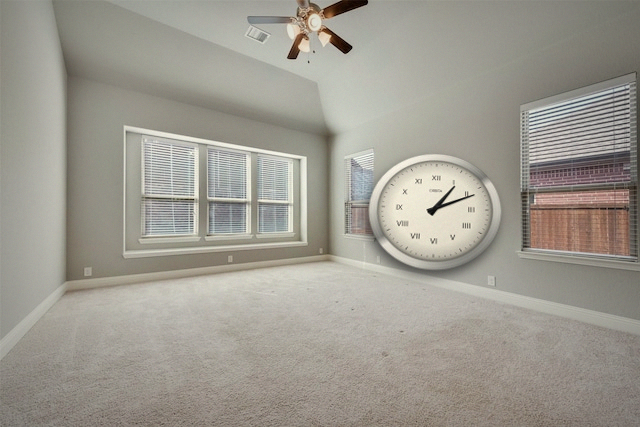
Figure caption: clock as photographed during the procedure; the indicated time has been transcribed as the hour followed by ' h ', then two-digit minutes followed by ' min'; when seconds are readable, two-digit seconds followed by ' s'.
1 h 11 min
